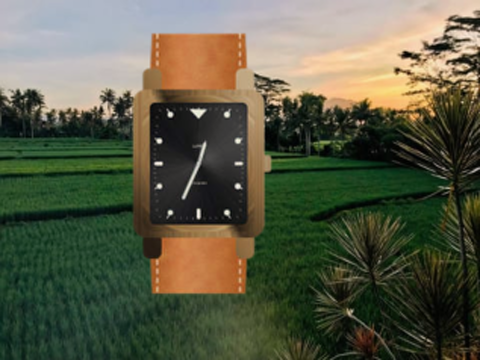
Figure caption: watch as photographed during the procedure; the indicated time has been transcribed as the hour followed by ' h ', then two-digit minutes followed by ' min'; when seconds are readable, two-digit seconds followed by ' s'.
12 h 34 min
